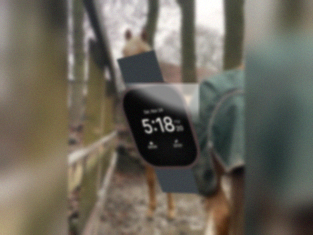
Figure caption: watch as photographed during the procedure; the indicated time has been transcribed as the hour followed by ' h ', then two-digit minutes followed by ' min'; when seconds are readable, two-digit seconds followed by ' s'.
5 h 18 min
